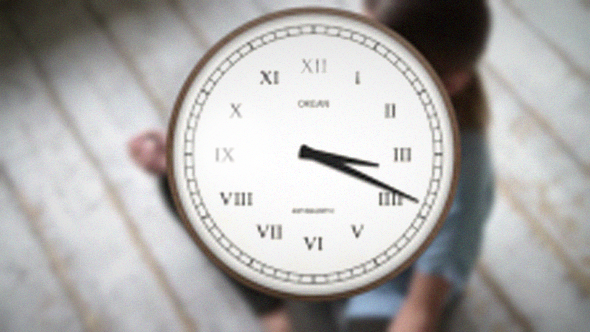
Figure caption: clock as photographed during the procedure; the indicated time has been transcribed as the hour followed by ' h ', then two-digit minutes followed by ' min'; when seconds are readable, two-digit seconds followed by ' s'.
3 h 19 min
